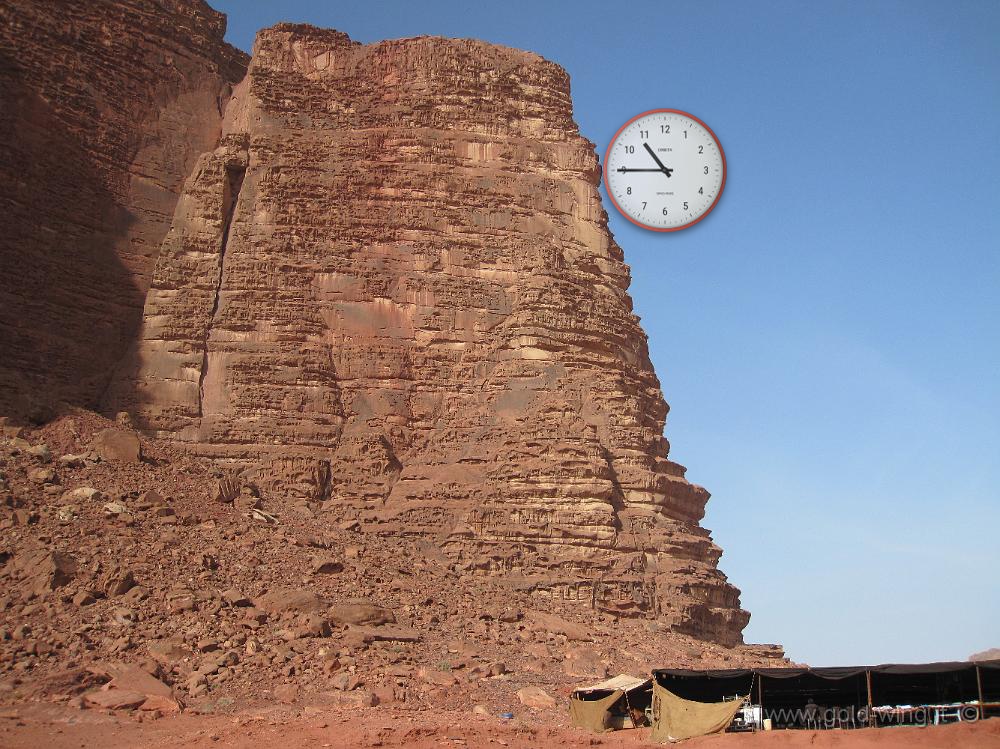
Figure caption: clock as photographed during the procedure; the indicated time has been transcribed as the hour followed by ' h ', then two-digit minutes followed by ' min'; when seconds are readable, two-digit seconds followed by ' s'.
10 h 45 min
